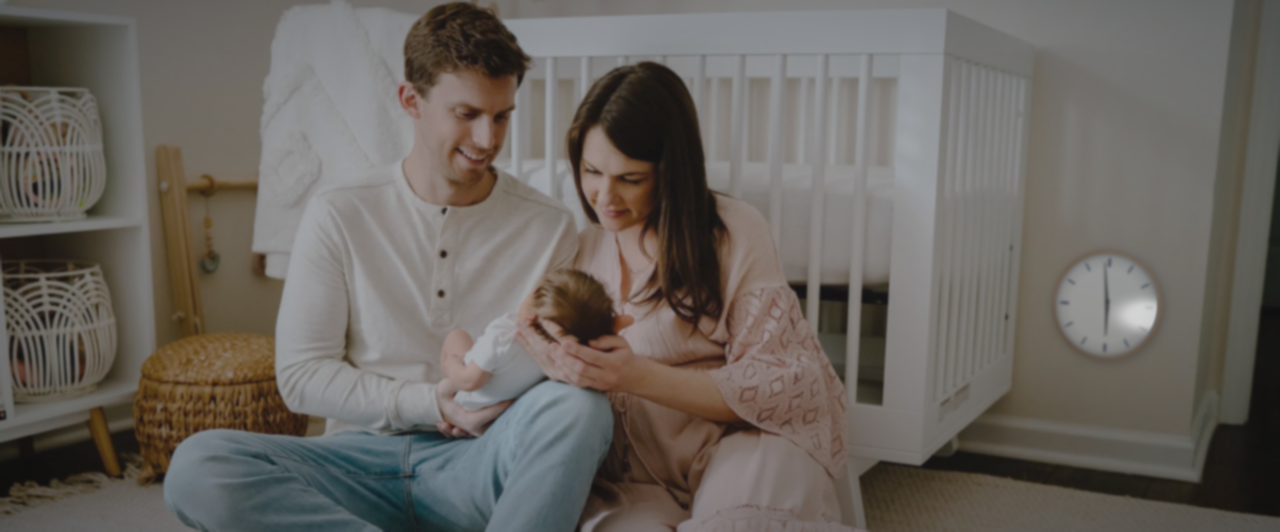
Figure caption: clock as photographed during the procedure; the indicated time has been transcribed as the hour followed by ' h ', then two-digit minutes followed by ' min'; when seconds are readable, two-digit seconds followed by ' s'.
5 h 59 min
